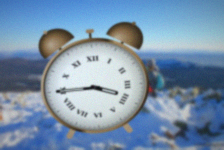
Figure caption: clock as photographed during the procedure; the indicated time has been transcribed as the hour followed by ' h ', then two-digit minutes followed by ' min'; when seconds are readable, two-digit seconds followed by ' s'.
3 h 45 min
